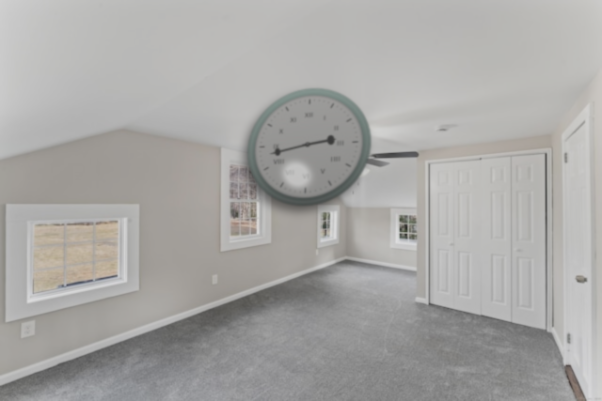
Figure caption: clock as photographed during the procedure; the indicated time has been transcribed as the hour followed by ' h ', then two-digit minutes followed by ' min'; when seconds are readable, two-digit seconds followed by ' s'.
2 h 43 min
